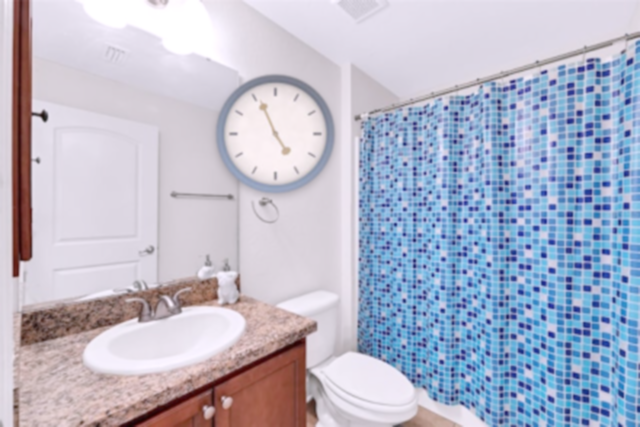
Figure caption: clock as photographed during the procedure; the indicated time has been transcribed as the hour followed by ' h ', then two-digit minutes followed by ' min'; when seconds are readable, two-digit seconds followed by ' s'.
4 h 56 min
